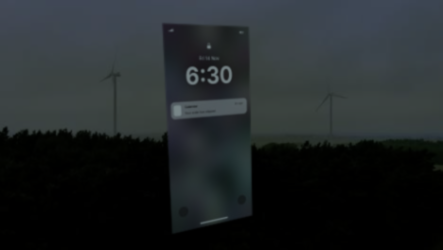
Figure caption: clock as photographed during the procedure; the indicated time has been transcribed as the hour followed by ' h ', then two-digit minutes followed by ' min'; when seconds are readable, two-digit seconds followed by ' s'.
6 h 30 min
